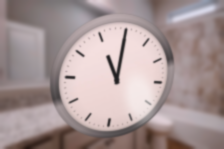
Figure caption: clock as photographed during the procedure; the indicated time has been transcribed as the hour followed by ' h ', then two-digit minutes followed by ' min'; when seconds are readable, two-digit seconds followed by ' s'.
11 h 00 min
